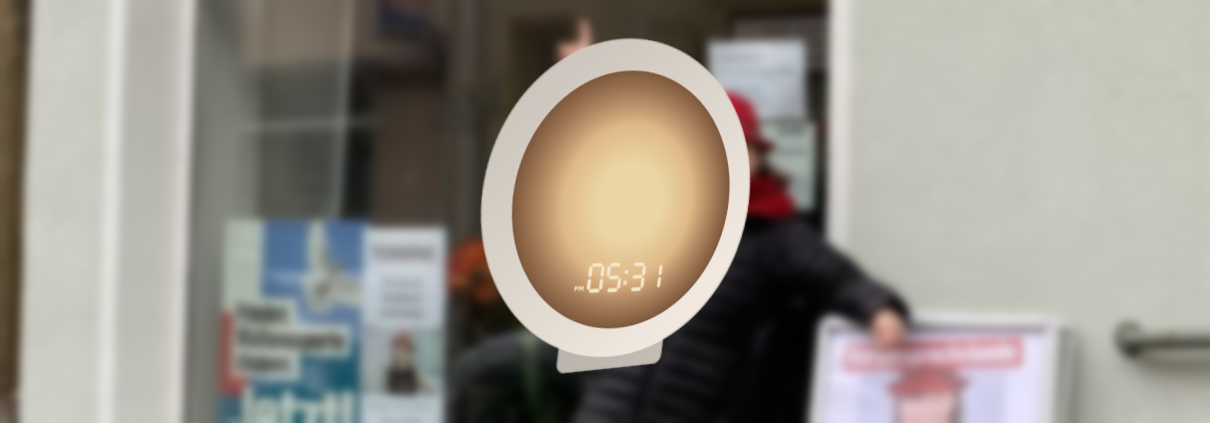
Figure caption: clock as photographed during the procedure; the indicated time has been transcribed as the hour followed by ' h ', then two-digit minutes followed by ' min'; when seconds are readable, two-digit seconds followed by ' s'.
5 h 31 min
